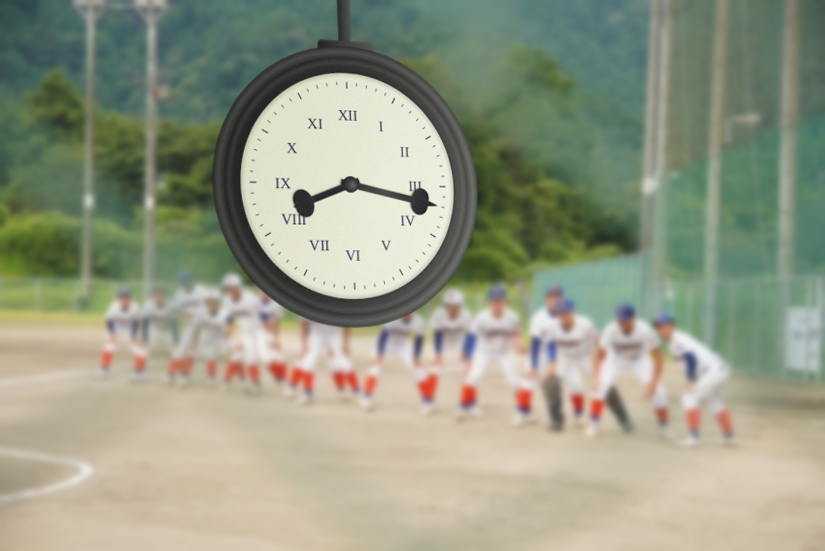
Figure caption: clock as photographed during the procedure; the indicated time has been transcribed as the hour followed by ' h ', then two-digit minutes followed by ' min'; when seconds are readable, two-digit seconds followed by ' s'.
8 h 17 min
